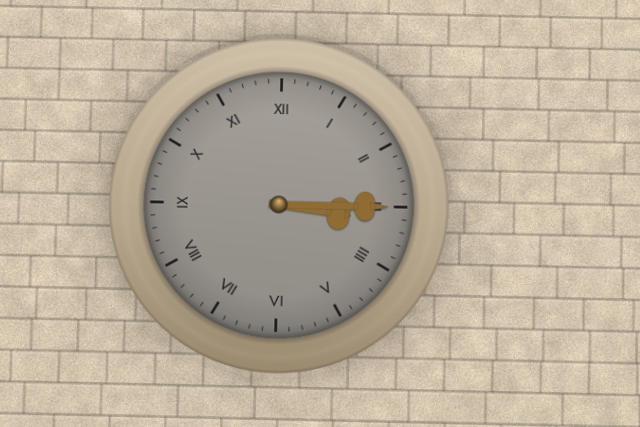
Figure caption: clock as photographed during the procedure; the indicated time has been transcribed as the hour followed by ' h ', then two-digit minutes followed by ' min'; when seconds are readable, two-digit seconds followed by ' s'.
3 h 15 min
